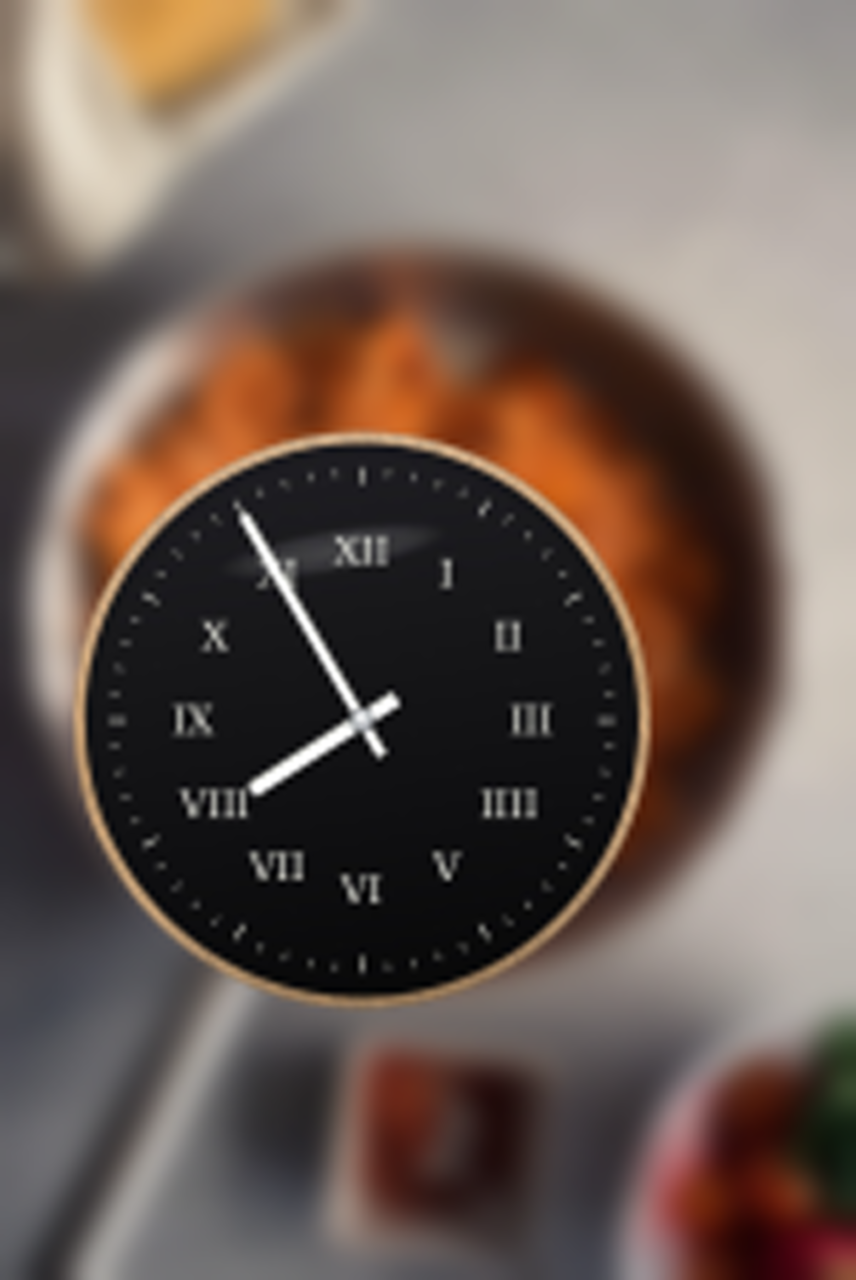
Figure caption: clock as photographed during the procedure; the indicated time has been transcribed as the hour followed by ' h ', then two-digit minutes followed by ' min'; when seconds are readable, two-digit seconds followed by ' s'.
7 h 55 min
